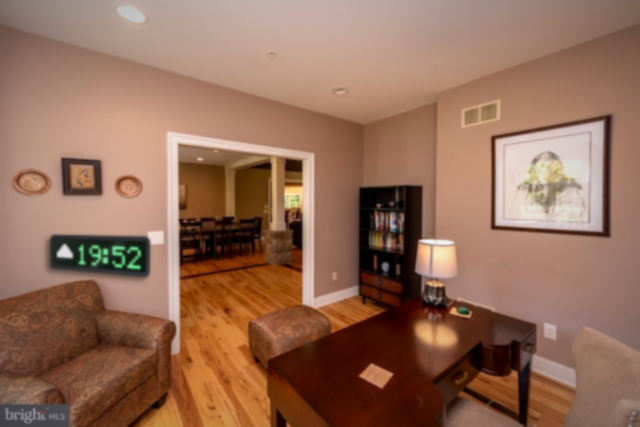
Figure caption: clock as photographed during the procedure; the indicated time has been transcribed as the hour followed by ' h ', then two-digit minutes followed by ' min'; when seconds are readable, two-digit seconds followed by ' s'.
19 h 52 min
